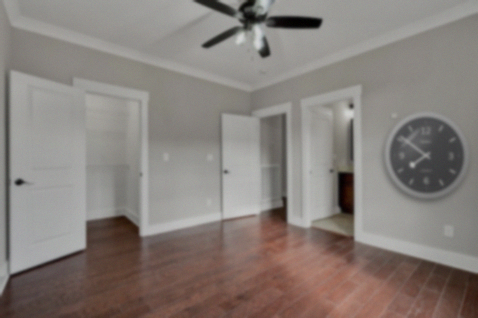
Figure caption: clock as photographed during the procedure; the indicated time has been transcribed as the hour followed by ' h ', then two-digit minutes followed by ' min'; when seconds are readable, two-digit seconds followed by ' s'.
7 h 51 min
